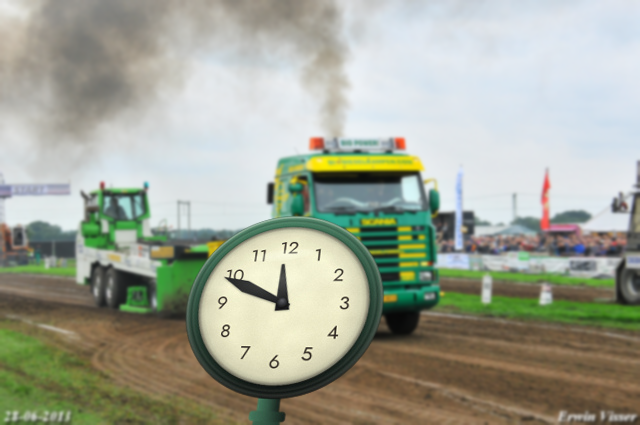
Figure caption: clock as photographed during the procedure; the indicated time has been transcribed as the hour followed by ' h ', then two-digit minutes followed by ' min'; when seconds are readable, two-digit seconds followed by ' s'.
11 h 49 min
